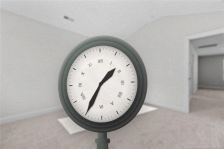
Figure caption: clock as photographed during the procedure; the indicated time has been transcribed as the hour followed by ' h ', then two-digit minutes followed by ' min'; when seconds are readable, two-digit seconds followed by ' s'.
1 h 35 min
